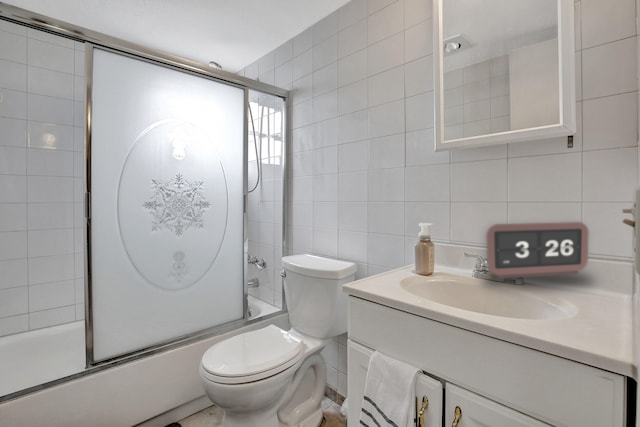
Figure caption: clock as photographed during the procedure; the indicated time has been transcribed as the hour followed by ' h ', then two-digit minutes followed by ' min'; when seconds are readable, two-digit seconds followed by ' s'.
3 h 26 min
